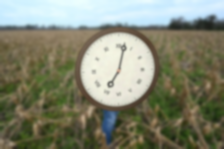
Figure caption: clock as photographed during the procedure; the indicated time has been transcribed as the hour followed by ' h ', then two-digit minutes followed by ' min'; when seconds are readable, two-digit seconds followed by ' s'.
7 h 02 min
